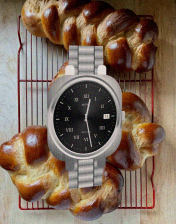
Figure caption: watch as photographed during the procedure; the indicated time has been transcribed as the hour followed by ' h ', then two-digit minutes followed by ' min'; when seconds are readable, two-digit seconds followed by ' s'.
12 h 28 min
